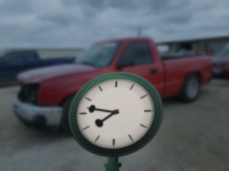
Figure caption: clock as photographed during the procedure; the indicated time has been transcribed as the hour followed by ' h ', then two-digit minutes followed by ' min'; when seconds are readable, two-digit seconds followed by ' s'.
7 h 47 min
